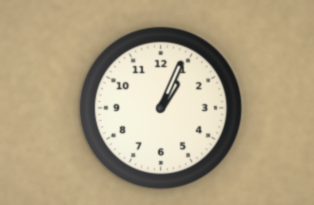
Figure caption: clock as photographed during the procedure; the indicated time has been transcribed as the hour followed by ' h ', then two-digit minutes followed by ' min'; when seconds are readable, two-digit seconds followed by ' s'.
1 h 04 min
